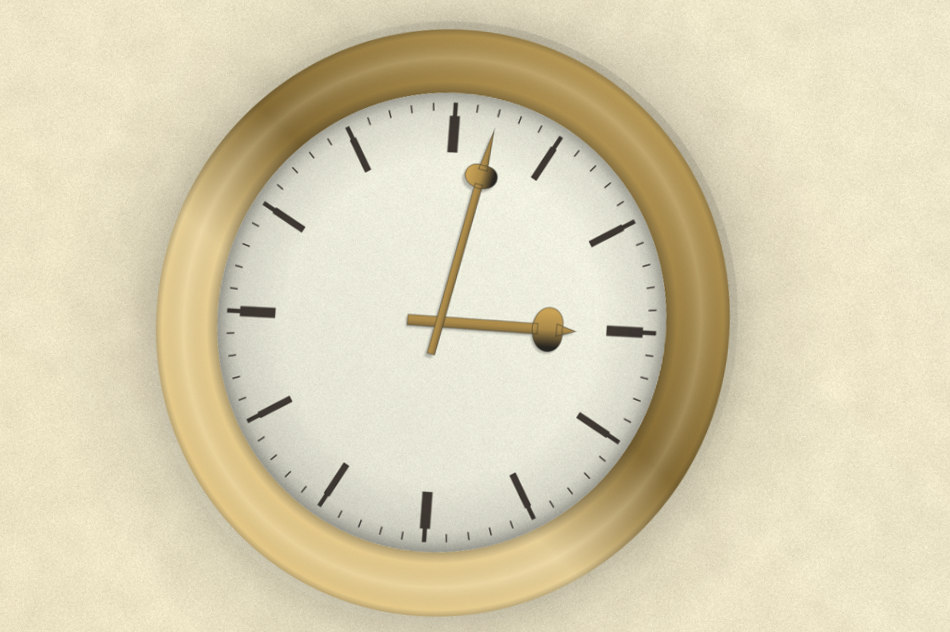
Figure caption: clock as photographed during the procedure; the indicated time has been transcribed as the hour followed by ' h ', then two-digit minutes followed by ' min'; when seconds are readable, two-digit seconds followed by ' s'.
3 h 02 min
